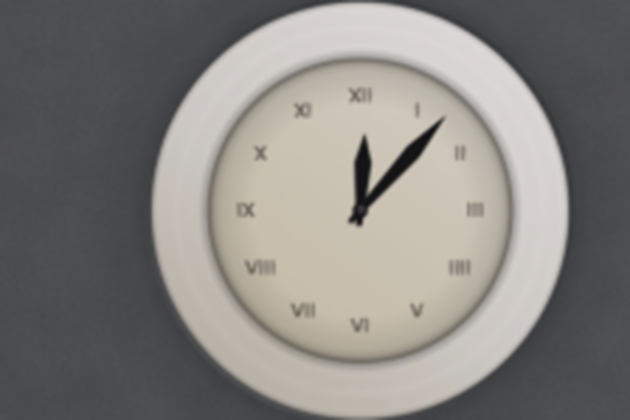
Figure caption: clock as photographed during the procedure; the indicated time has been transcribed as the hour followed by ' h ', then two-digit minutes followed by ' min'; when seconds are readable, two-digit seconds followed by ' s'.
12 h 07 min
